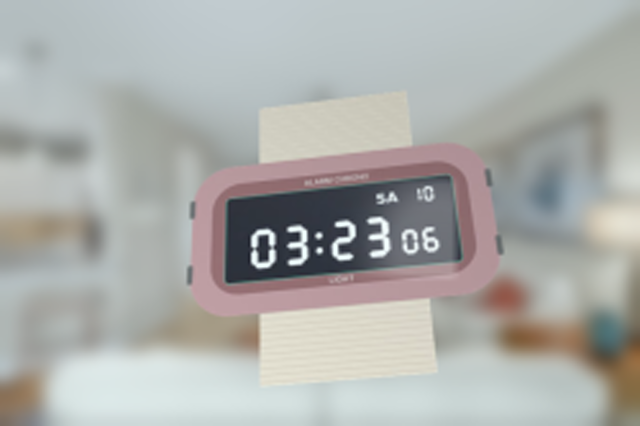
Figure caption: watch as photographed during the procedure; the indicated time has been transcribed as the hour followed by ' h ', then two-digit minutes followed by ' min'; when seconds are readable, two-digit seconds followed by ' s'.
3 h 23 min 06 s
